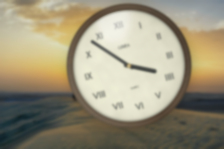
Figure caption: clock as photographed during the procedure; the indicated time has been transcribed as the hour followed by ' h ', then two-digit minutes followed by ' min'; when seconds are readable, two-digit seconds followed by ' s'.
3 h 53 min
